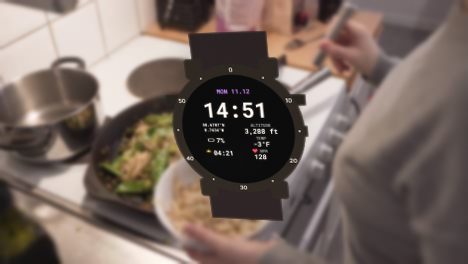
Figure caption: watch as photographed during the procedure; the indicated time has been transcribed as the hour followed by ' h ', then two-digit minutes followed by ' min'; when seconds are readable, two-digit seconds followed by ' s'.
14 h 51 min
